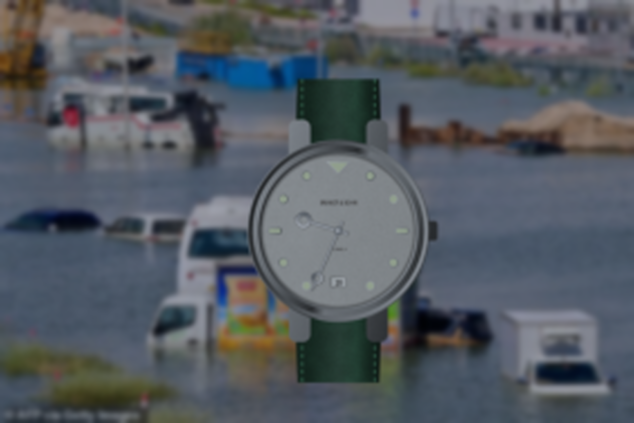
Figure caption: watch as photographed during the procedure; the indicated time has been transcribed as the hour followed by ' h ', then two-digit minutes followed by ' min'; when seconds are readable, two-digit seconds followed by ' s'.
9 h 34 min
